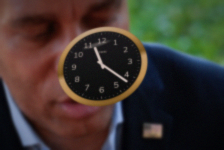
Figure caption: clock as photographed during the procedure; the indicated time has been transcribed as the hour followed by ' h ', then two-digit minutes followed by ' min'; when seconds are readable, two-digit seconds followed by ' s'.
11 h 22 min
